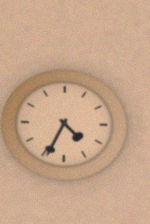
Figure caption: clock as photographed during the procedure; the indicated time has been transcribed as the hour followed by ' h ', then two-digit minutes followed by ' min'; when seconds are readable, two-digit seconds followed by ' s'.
4 h 34 min
